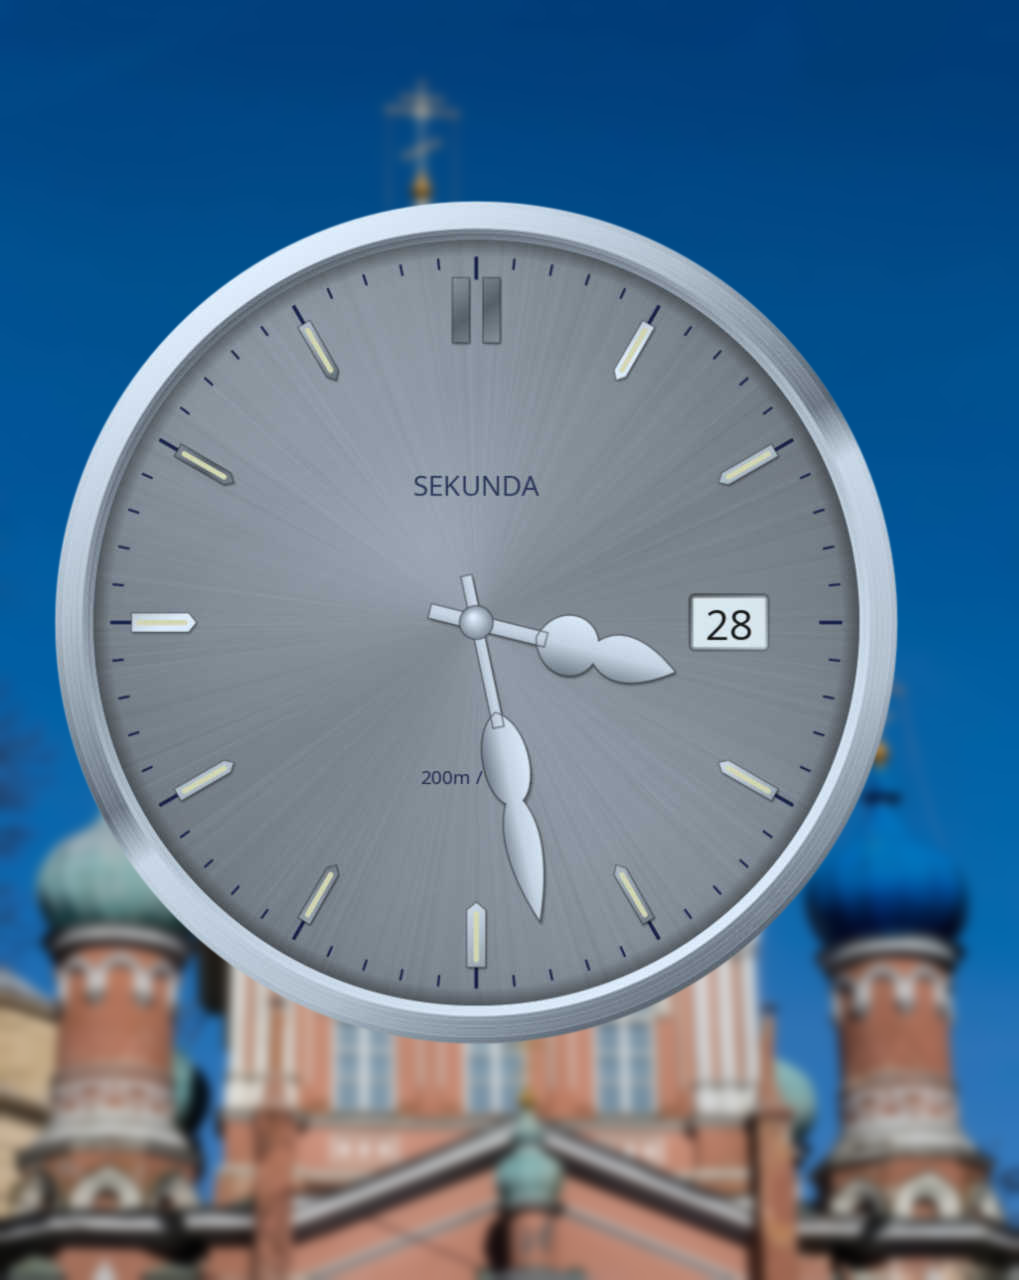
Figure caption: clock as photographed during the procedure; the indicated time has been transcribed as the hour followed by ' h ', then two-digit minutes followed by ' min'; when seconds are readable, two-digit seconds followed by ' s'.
3 h 28 min
